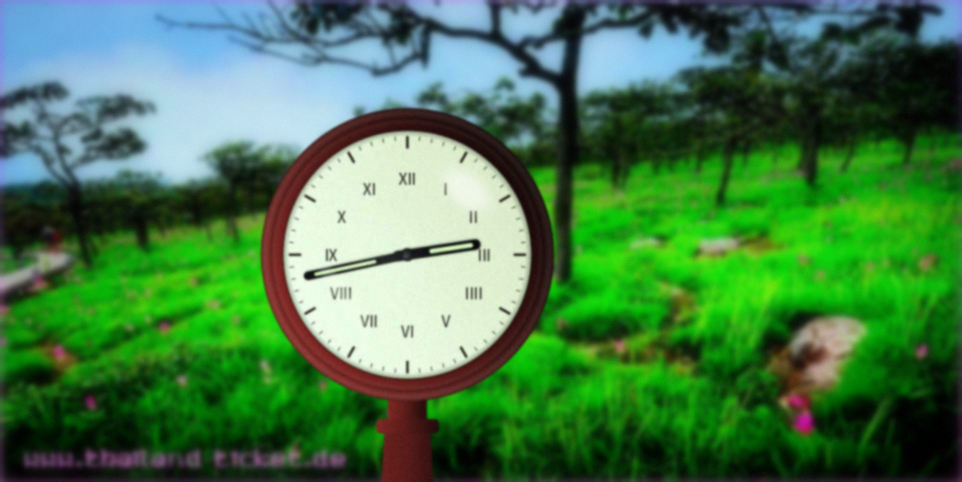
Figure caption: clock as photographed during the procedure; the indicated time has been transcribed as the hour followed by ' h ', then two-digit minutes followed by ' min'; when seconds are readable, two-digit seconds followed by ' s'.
2 h 43 min
